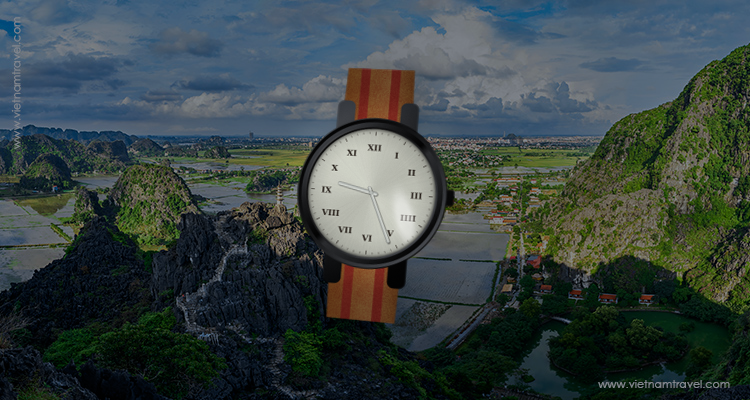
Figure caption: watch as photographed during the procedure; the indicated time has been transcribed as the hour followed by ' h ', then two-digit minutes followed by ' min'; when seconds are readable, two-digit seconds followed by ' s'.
9 h 26 min
